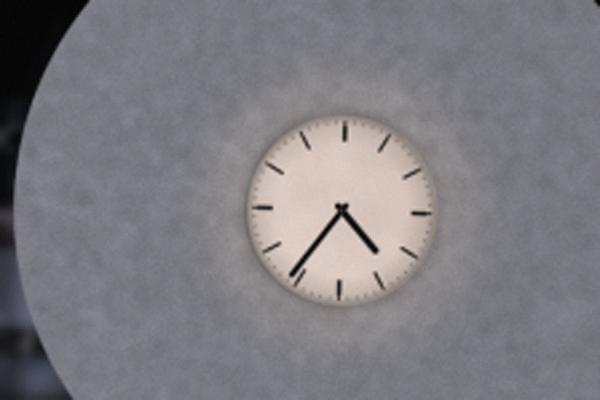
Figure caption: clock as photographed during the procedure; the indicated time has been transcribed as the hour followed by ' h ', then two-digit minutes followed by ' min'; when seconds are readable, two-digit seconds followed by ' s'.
4 h 36 min
